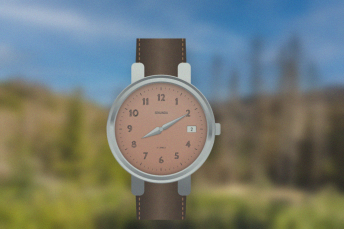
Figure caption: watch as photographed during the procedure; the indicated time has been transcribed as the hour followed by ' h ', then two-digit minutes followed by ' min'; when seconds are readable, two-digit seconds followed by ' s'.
8 h 10 min
